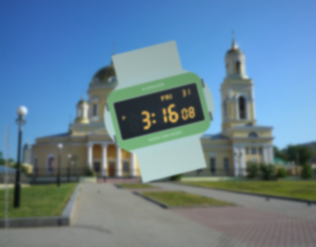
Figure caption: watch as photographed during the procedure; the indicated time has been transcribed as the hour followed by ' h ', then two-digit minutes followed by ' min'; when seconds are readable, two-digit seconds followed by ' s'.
3 h 16 min 08 s
